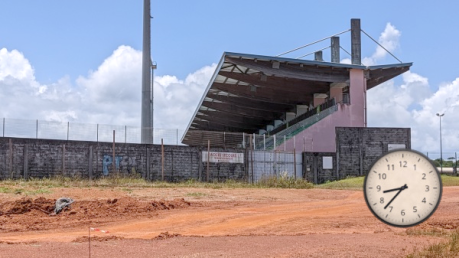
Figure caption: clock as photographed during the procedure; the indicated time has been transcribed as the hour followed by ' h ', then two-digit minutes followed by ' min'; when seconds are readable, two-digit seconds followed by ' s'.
8 h 37 min
